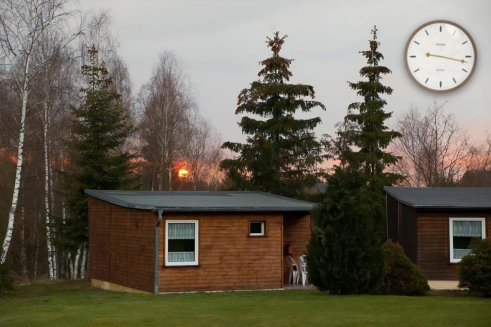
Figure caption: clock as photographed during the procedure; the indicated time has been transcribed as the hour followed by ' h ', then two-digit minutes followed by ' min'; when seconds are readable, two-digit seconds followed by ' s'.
9 h 17 min
